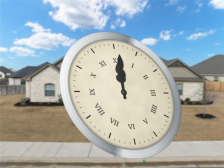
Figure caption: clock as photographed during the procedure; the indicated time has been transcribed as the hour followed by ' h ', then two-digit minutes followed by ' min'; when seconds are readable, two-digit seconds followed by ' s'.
12 h 01 min
